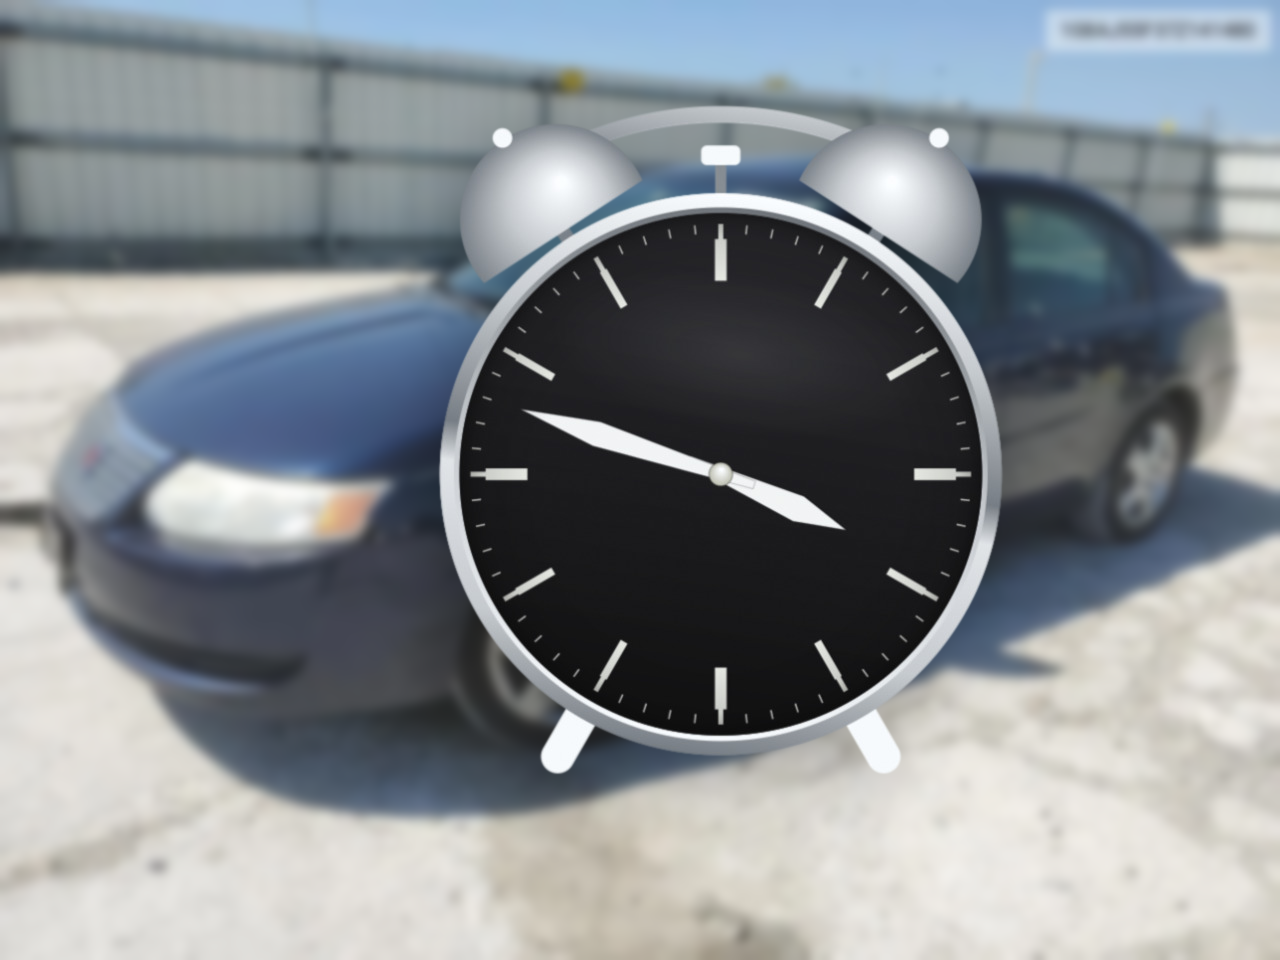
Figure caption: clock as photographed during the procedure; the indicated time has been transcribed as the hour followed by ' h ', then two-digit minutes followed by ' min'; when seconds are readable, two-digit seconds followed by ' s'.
3 h 48 min
